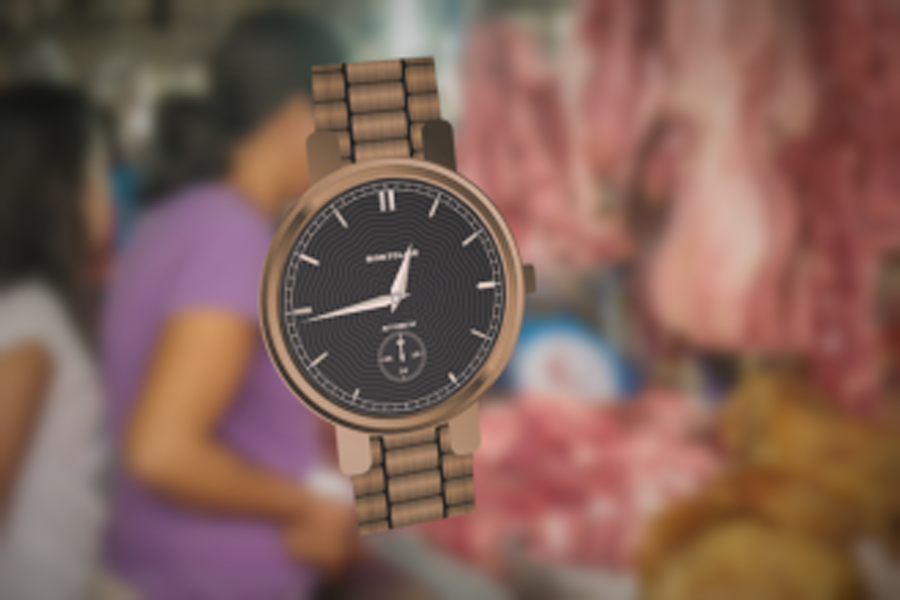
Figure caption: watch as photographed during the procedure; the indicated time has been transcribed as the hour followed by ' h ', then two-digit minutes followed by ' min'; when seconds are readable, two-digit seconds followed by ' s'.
12 h 44 min
